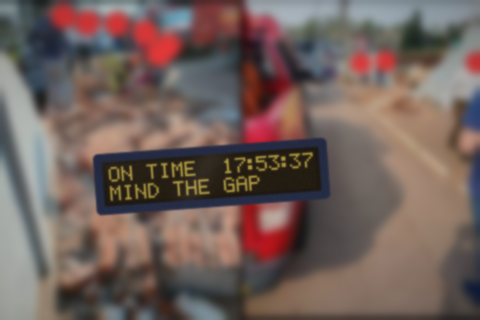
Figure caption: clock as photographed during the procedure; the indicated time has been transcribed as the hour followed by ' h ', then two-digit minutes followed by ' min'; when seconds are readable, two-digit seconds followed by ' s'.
17 h 53 min 37 s
